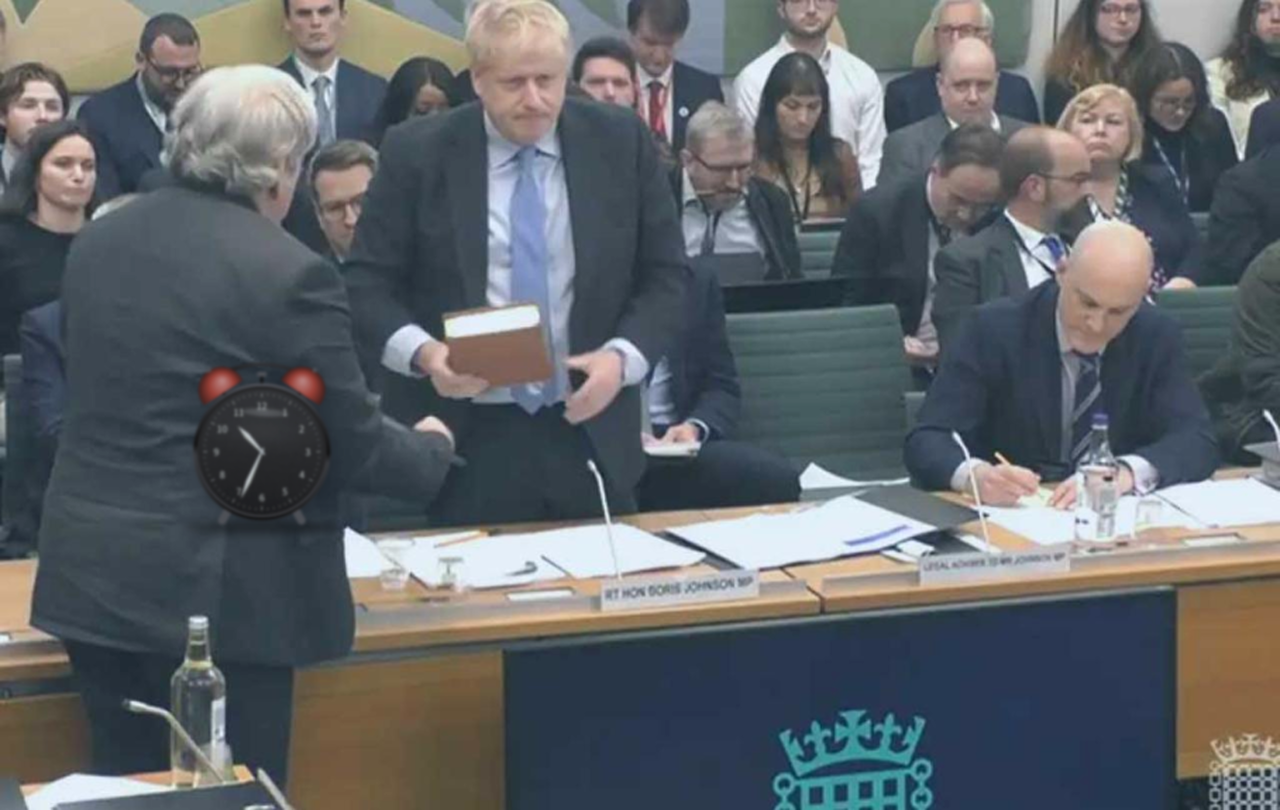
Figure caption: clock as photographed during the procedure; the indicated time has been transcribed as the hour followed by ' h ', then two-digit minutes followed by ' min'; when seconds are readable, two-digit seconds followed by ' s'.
10 h 34 min
